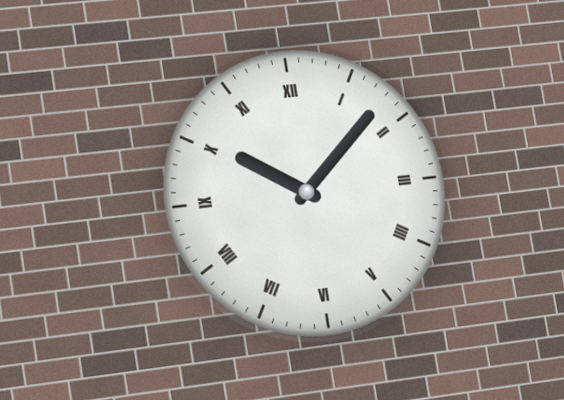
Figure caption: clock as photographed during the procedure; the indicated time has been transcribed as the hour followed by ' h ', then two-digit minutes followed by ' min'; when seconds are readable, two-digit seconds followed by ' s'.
10 h 08 min
